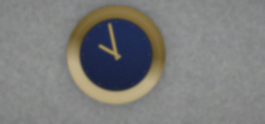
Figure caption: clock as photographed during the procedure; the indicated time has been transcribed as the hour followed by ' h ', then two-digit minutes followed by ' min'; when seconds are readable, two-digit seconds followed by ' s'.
9 h 58 min
